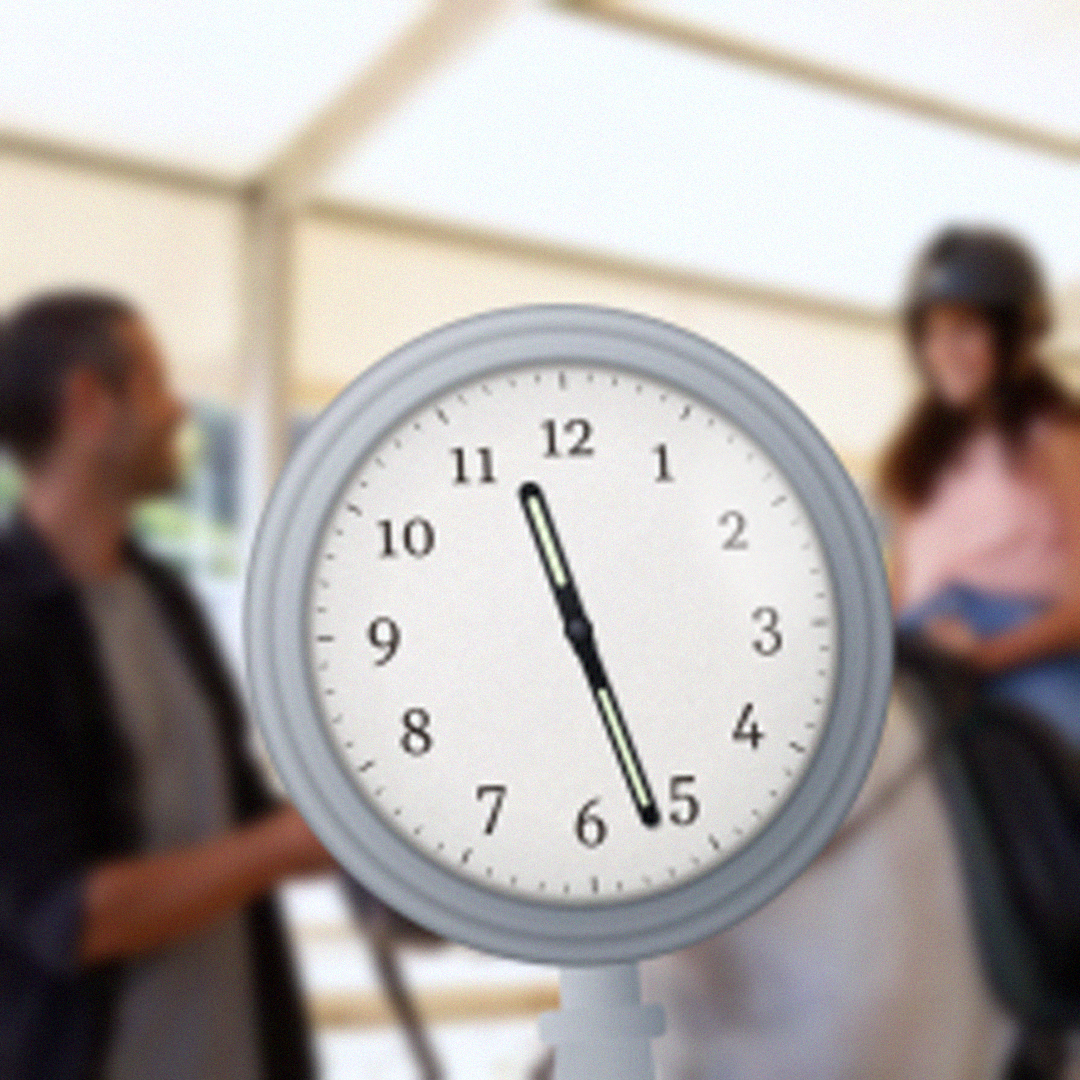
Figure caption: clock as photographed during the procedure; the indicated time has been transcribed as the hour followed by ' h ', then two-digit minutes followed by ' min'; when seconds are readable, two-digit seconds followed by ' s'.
11 h 27 min
